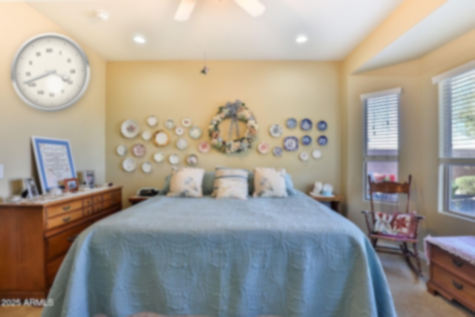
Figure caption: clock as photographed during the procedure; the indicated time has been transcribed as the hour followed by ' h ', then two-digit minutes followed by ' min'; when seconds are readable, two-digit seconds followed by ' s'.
3 h 42 min
